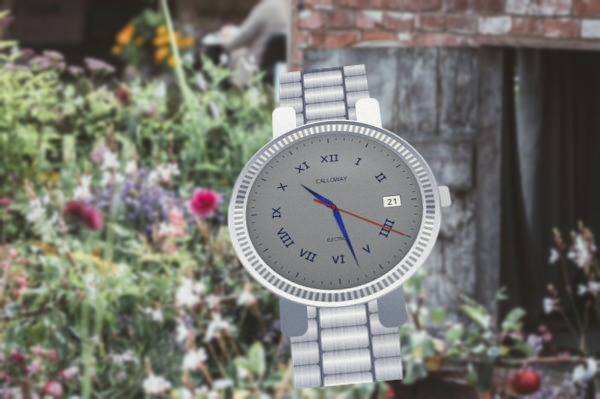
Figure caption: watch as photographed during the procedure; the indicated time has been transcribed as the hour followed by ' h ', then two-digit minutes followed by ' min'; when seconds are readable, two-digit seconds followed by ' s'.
10 h 27 min 20 s
